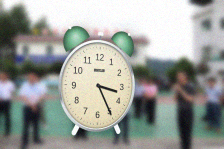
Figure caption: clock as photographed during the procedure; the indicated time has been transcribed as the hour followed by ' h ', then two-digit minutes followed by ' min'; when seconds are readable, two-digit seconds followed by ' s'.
3 h 25 min
